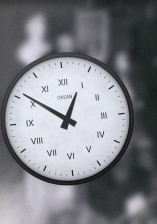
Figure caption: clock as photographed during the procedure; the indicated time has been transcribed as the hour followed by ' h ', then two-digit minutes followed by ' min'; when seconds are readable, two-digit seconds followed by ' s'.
12 h 51 min
